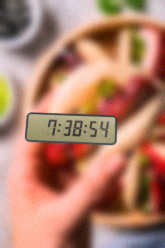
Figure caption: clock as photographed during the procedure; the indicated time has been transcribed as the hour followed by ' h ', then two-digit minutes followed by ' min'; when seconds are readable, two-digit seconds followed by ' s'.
7 h 38 min 54 s
